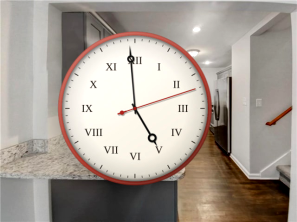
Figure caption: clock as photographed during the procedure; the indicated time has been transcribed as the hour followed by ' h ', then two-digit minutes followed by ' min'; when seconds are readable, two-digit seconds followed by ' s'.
4 h 59 min 12 s
